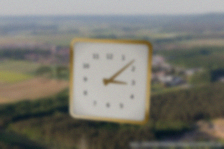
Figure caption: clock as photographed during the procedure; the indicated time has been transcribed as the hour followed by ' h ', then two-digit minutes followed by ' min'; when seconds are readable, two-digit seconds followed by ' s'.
3 h 08 min
